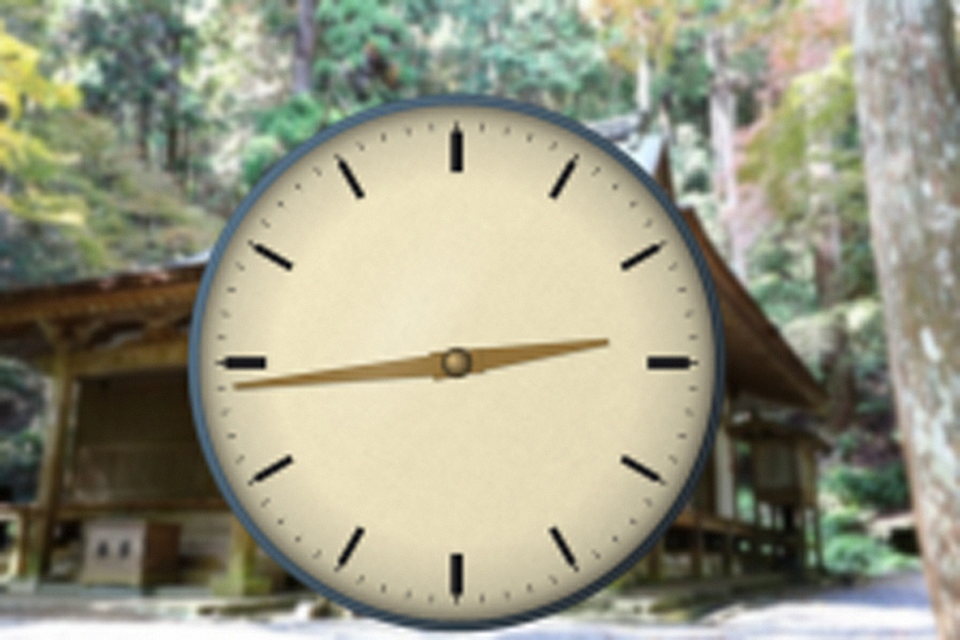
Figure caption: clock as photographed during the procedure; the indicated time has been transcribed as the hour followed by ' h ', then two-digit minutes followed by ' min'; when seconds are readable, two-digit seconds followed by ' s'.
2 h 44 min
